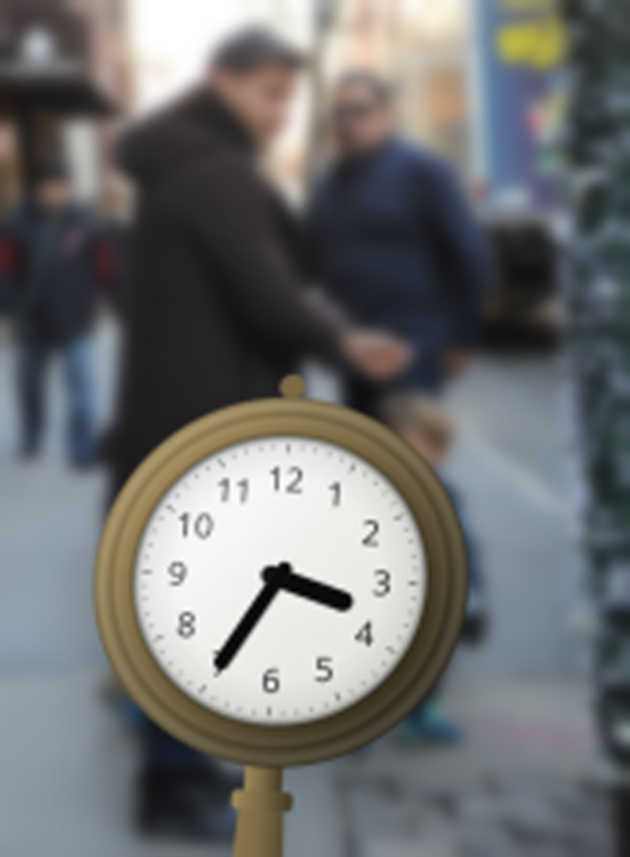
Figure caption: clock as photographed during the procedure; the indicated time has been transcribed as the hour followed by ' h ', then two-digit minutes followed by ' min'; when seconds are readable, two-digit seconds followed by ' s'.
3 h 35 min
